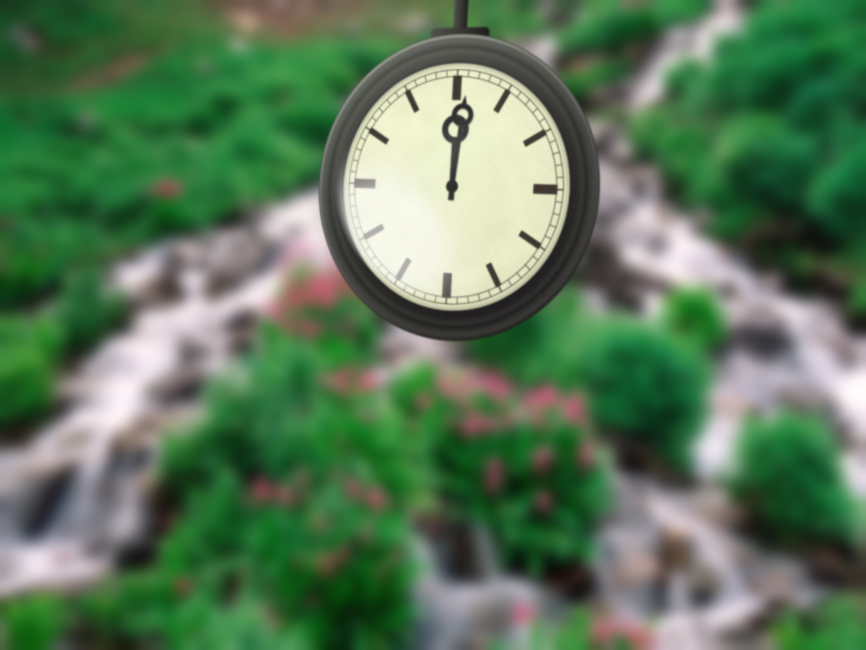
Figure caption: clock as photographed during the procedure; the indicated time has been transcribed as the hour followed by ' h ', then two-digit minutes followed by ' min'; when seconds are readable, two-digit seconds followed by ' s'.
12 h 01 min
